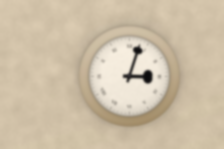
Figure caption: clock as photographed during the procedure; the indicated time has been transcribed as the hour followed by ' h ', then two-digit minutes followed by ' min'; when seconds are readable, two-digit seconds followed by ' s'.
3 h 03 min
